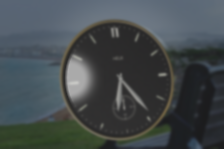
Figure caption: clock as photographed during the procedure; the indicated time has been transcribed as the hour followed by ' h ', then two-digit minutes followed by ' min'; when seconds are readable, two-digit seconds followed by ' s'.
6 h 24 min
